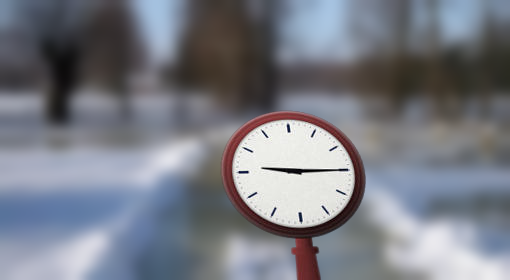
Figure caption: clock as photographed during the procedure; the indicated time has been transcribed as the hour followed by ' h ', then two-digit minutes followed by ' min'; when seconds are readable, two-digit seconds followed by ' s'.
9 h 15 min
